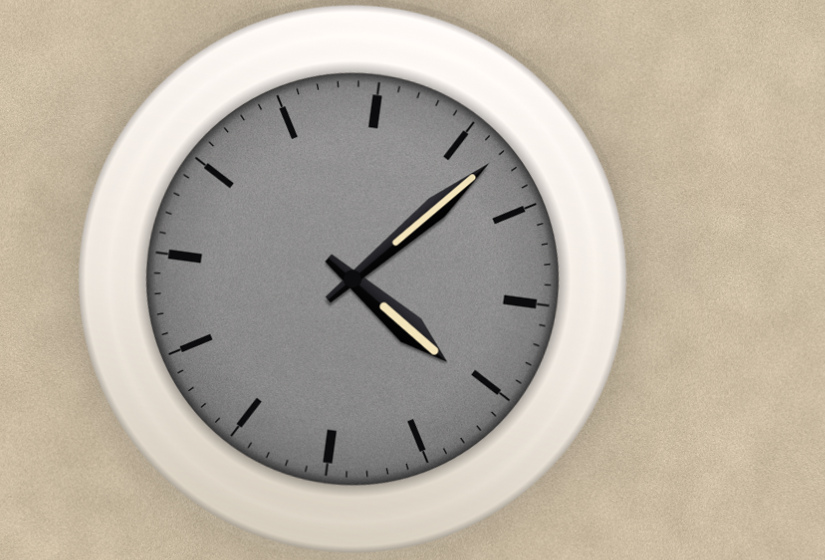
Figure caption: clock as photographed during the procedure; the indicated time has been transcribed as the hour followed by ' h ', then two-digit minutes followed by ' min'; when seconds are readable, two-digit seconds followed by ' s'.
4 h 07 min
